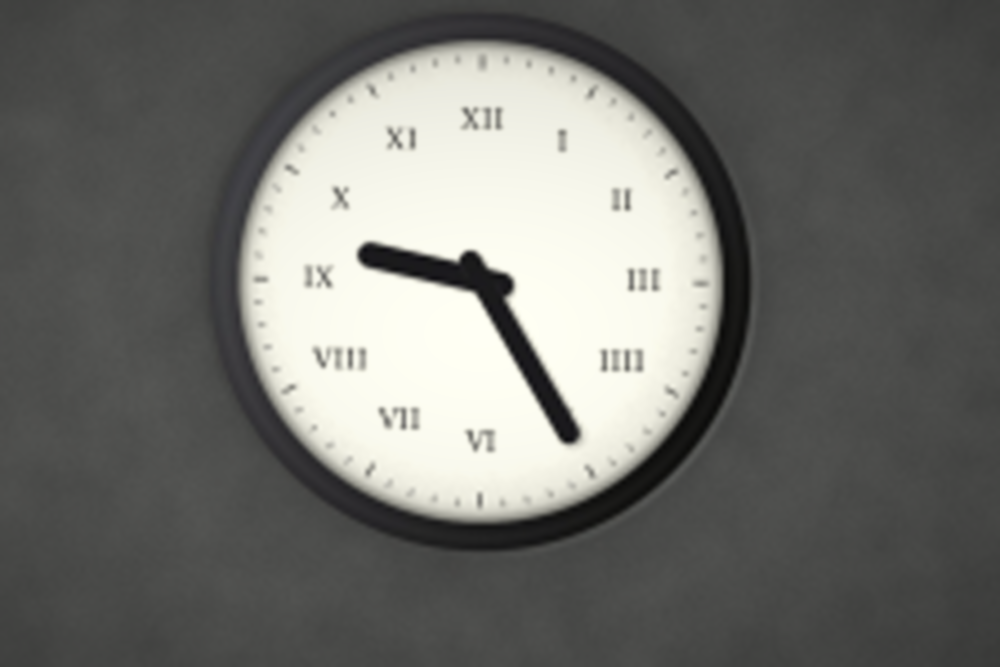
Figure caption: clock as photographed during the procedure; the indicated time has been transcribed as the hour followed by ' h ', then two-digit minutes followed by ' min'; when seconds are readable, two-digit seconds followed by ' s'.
9 h 25 min
